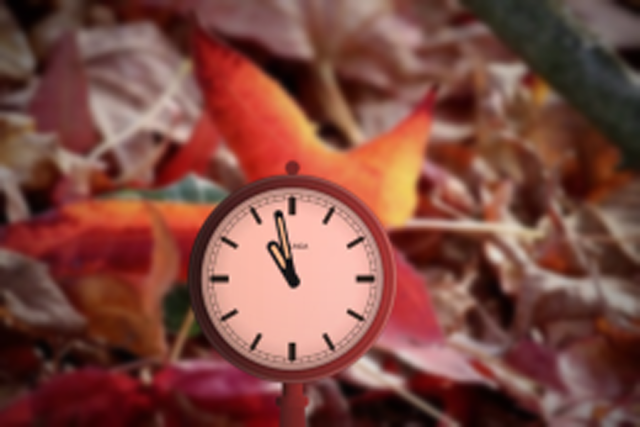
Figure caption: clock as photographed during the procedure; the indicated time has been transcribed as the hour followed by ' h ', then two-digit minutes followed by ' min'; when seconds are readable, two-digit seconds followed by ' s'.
10 h 58 min
